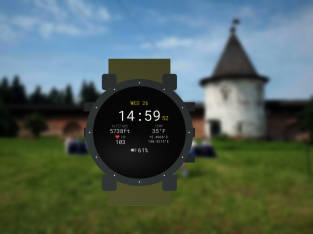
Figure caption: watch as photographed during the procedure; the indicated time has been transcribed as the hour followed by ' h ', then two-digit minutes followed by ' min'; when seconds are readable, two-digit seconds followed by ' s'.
14 h 59 min
